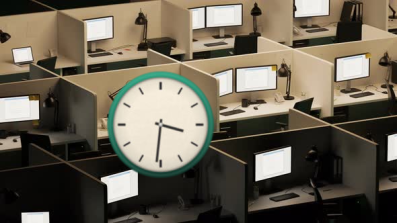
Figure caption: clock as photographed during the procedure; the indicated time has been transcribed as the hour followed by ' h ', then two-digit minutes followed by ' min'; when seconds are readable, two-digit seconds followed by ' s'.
3 h 31 min
